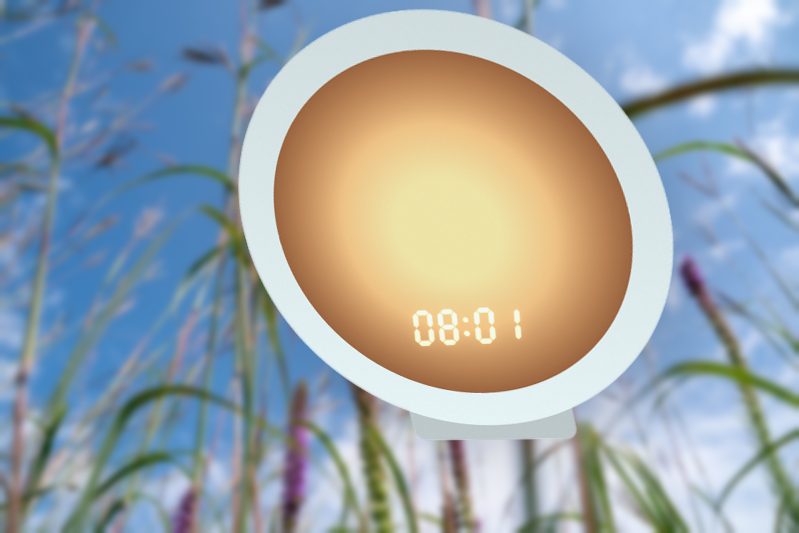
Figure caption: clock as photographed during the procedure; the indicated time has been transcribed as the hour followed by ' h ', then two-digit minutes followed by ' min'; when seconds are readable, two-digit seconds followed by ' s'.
8 h 01 min
